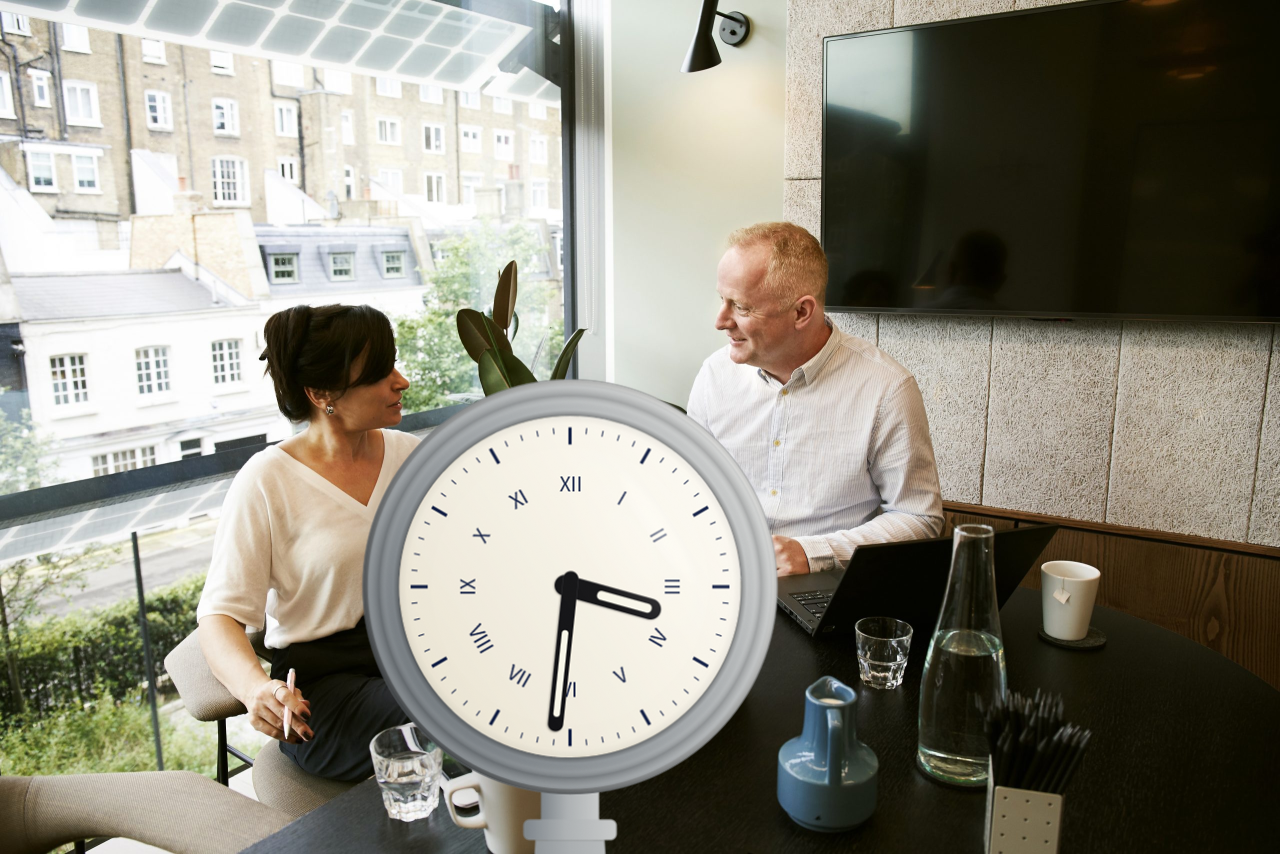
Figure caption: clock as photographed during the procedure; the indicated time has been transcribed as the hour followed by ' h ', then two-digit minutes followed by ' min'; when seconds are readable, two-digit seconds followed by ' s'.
3 h 31 min
